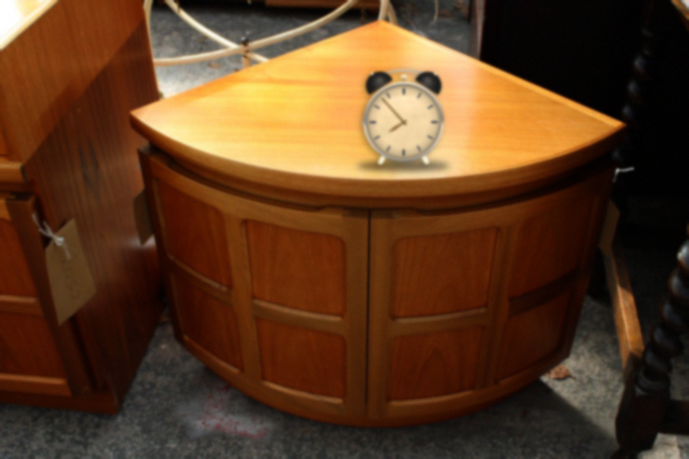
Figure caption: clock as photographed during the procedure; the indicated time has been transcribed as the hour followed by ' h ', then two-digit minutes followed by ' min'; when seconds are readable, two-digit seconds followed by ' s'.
7 h 53 min
